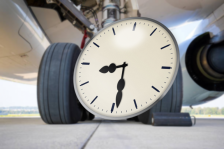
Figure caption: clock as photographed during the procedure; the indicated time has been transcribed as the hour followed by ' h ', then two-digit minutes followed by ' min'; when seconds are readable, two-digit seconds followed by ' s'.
8 h 29 min
